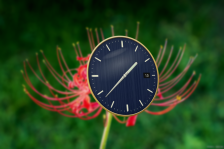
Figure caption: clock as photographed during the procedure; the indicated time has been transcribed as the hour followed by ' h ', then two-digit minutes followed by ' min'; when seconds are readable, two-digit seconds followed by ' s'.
1 h 38 min
